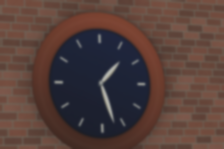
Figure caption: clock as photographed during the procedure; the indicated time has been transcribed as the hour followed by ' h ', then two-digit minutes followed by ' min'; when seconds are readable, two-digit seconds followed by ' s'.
1 h 27 min
